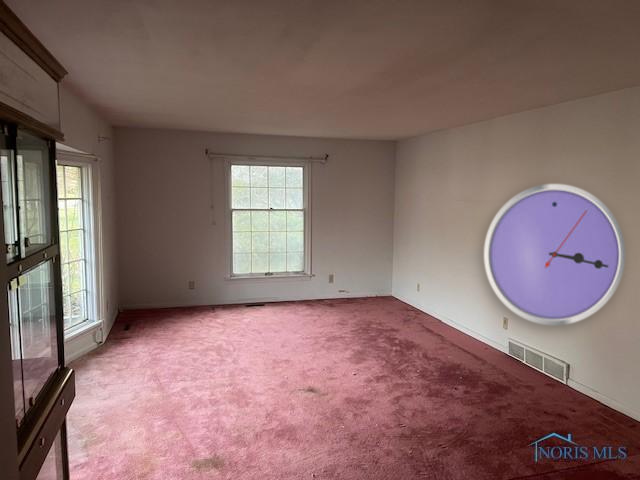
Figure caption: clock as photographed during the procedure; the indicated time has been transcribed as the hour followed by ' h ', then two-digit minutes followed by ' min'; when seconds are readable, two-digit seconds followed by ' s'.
3 h 17 min 06 s
